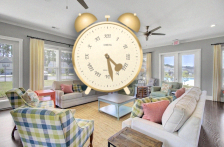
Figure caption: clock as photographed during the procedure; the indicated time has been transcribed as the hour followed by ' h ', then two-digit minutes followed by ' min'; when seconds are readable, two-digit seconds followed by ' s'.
4 h 28 min
